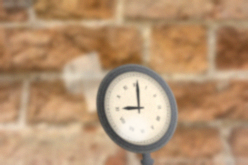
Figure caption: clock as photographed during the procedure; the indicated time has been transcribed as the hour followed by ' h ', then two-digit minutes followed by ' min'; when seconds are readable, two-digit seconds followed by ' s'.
9 h 01 min
